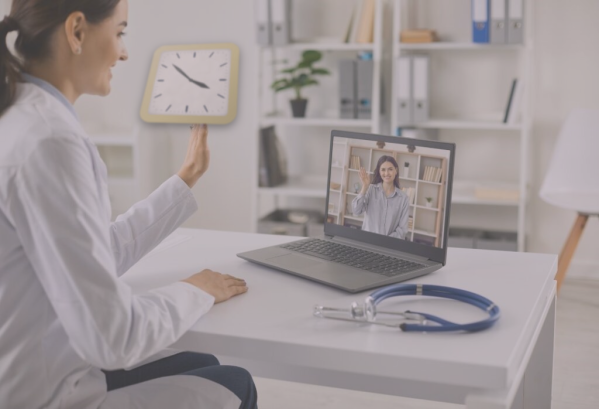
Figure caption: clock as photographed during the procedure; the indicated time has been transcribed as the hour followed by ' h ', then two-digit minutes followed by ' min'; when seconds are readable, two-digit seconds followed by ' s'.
3 h 52 min
